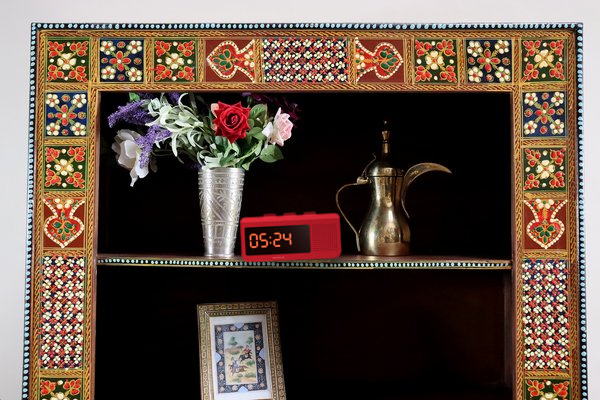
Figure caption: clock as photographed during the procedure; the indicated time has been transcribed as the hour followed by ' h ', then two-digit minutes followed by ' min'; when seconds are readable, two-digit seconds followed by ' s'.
5 h 24 min
